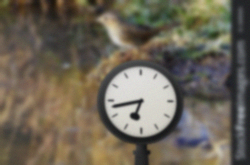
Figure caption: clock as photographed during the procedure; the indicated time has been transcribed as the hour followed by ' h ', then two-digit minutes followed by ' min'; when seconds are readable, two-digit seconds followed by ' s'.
6 h 43 min
